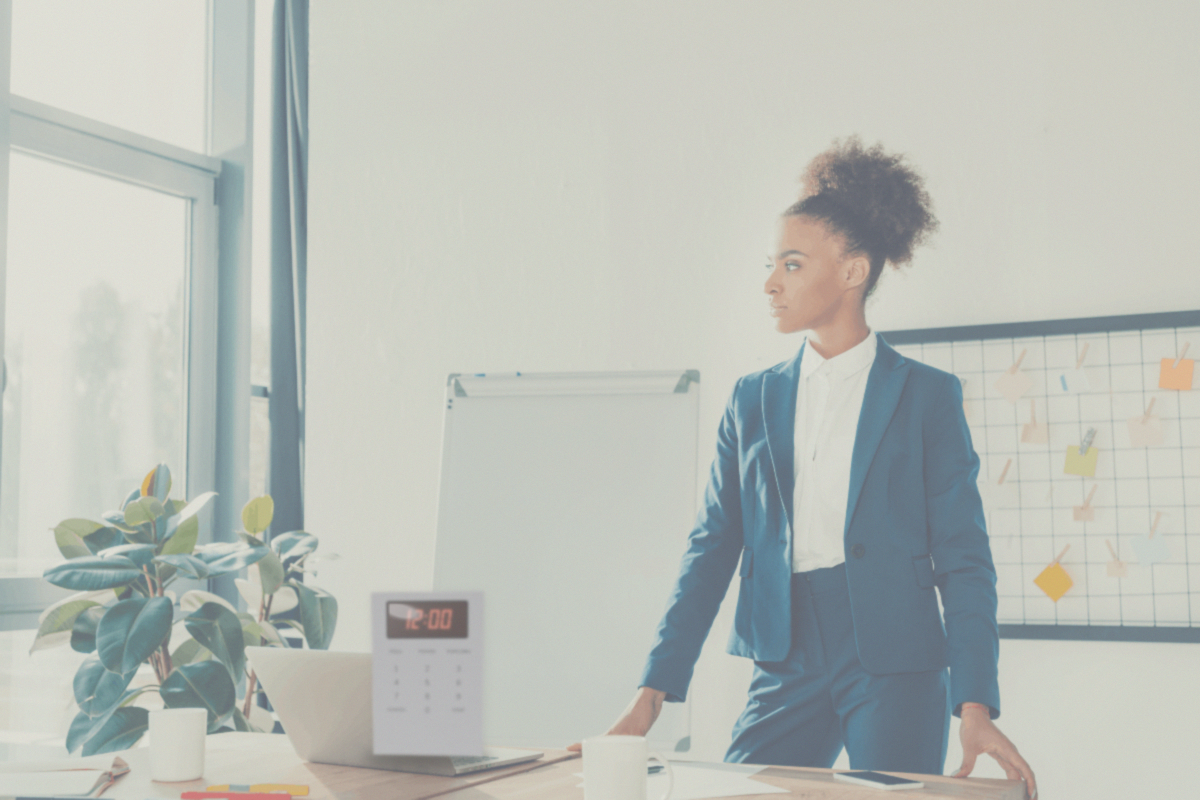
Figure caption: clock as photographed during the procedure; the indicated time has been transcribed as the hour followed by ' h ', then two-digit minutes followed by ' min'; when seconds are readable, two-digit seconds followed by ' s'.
12 h 00 min
